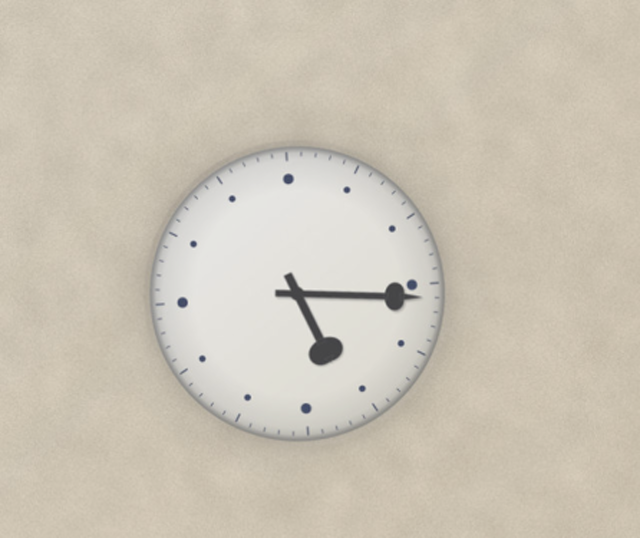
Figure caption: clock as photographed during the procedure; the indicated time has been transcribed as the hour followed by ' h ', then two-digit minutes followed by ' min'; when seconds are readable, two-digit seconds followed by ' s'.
5 h 16 min
